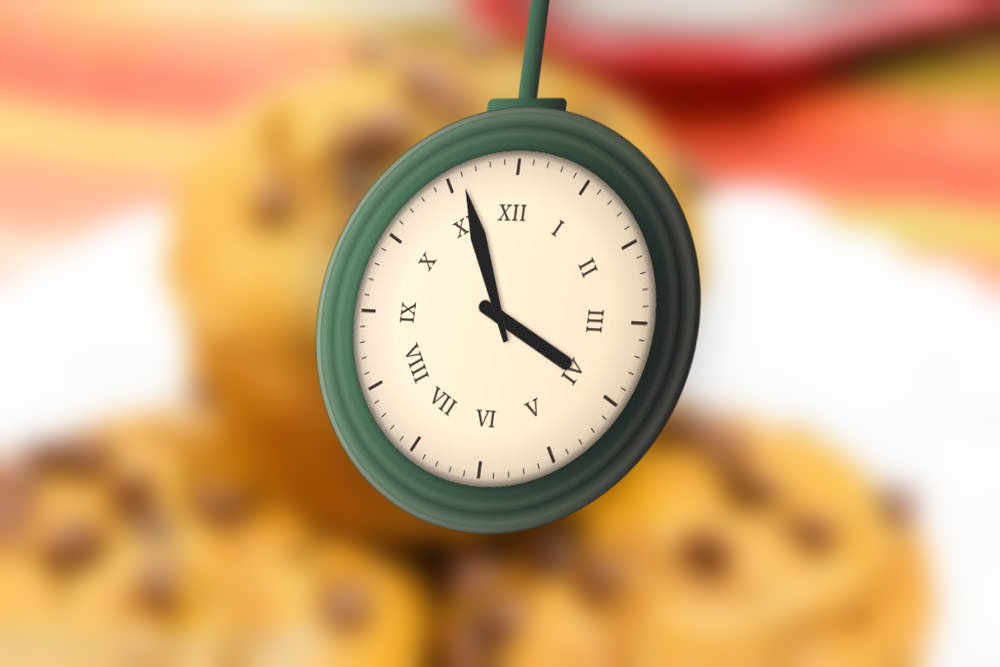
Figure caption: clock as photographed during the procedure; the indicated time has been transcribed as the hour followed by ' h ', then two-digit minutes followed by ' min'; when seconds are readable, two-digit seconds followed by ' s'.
3 h 56 min
